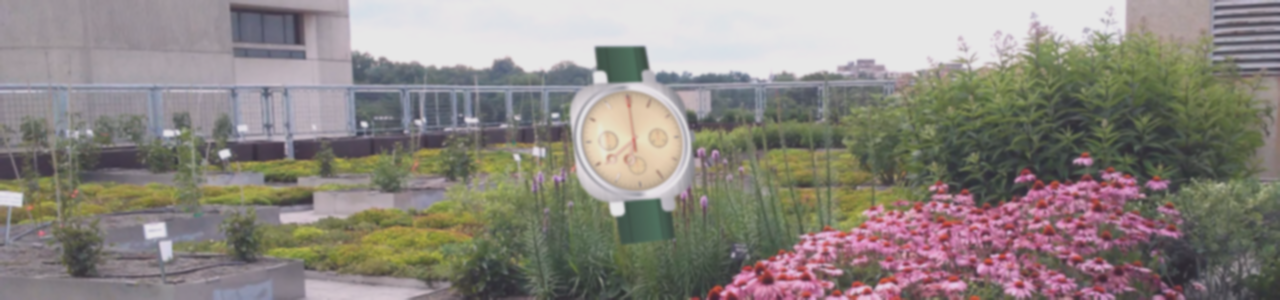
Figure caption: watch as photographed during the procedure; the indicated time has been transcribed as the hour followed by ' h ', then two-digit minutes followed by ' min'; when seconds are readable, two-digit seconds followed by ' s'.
6 h 39 min
